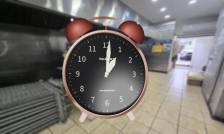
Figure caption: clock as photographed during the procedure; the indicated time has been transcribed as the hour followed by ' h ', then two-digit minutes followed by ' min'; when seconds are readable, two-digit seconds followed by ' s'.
1 h 01 min
